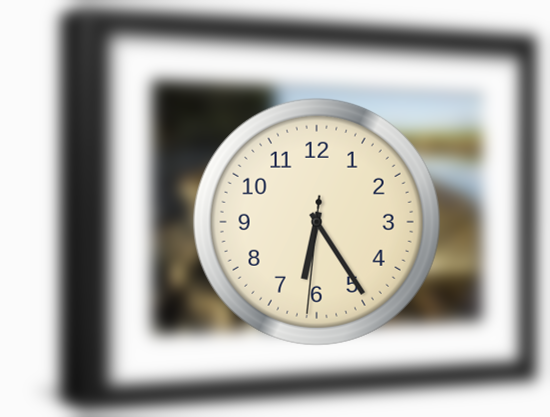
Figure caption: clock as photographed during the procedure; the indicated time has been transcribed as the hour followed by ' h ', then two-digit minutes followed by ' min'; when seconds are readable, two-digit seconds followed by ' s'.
6 h 24 min 31 s
